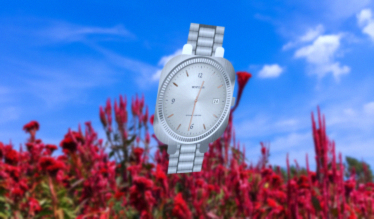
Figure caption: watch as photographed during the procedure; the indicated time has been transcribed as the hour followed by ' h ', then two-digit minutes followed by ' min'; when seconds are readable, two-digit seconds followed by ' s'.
12 h 31 min
